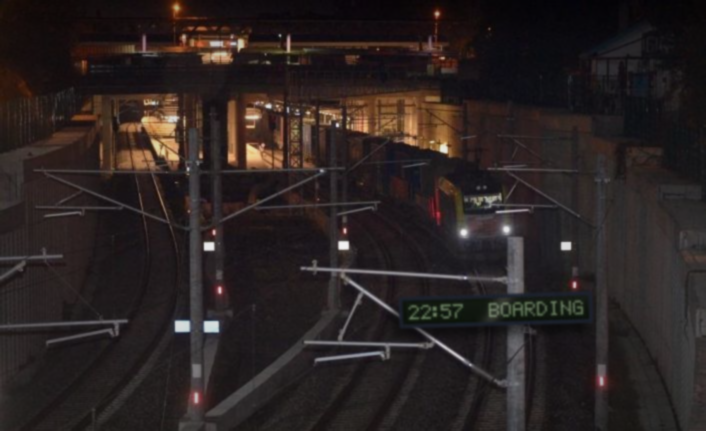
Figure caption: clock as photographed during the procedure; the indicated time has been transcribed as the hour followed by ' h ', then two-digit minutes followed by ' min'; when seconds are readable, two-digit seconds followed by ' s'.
22 h 57 min
